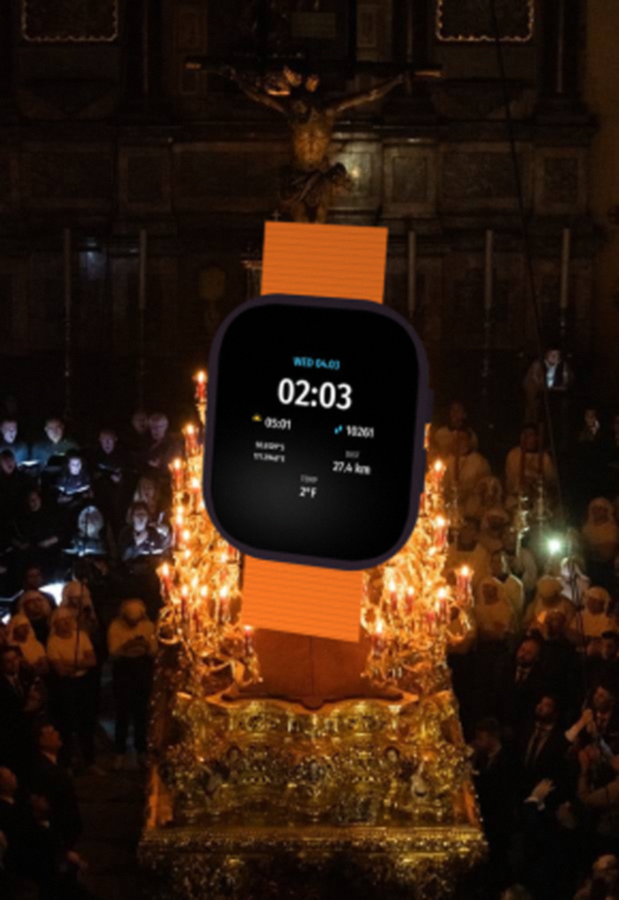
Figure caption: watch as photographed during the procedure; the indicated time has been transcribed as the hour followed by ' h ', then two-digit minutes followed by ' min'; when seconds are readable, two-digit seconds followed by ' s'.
2 h 03 min
